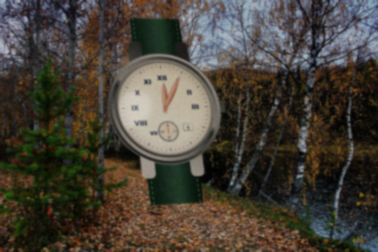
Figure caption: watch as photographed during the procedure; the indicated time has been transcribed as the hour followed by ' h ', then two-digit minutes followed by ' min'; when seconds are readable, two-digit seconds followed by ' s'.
12 h 05 min
